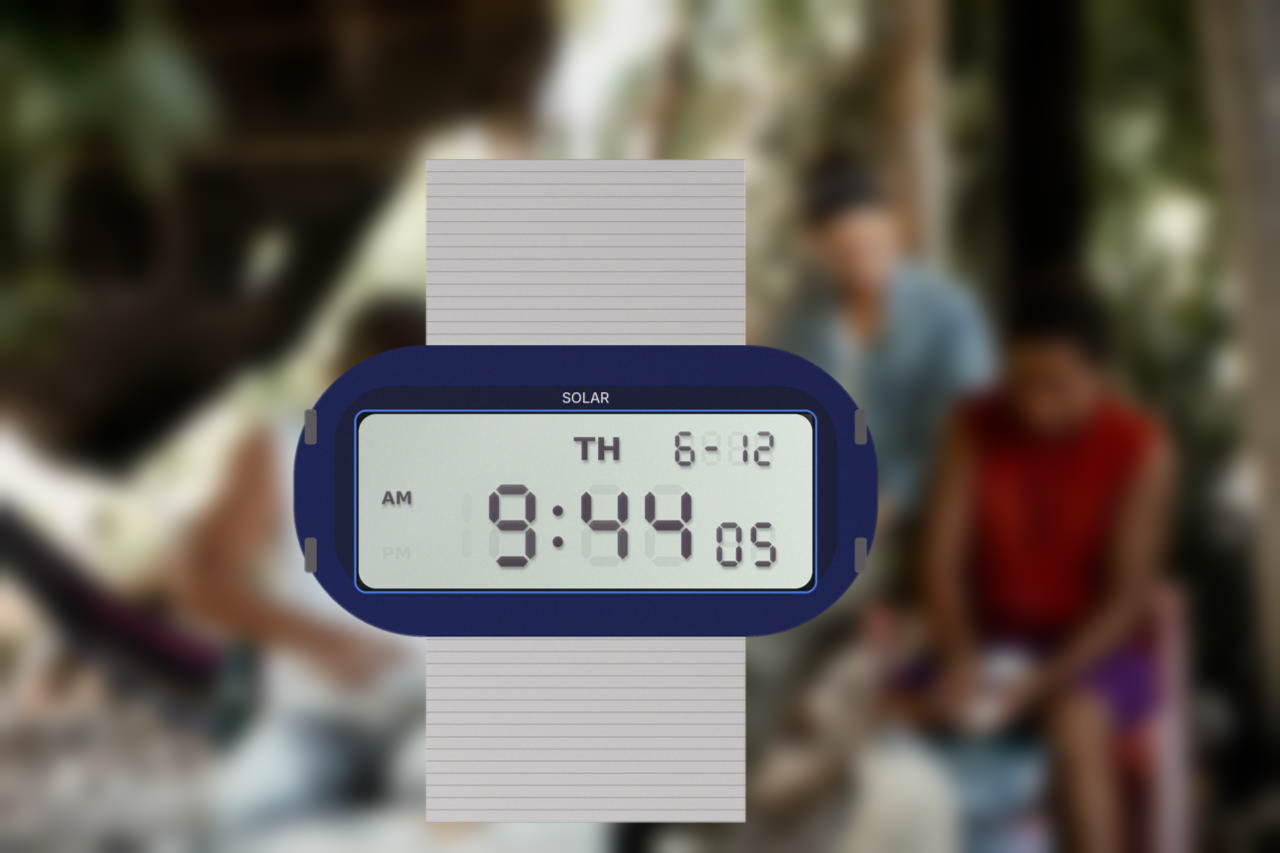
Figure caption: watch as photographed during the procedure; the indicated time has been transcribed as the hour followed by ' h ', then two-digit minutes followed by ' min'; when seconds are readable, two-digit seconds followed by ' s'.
9 h 44 min 05 s
